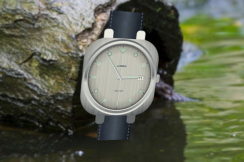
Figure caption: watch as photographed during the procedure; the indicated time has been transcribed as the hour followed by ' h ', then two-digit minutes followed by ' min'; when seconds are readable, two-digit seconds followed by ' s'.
2 h 54 min
